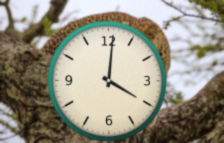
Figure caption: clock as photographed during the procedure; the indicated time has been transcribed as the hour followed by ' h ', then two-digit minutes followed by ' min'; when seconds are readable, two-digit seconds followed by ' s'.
4 h 01 min
